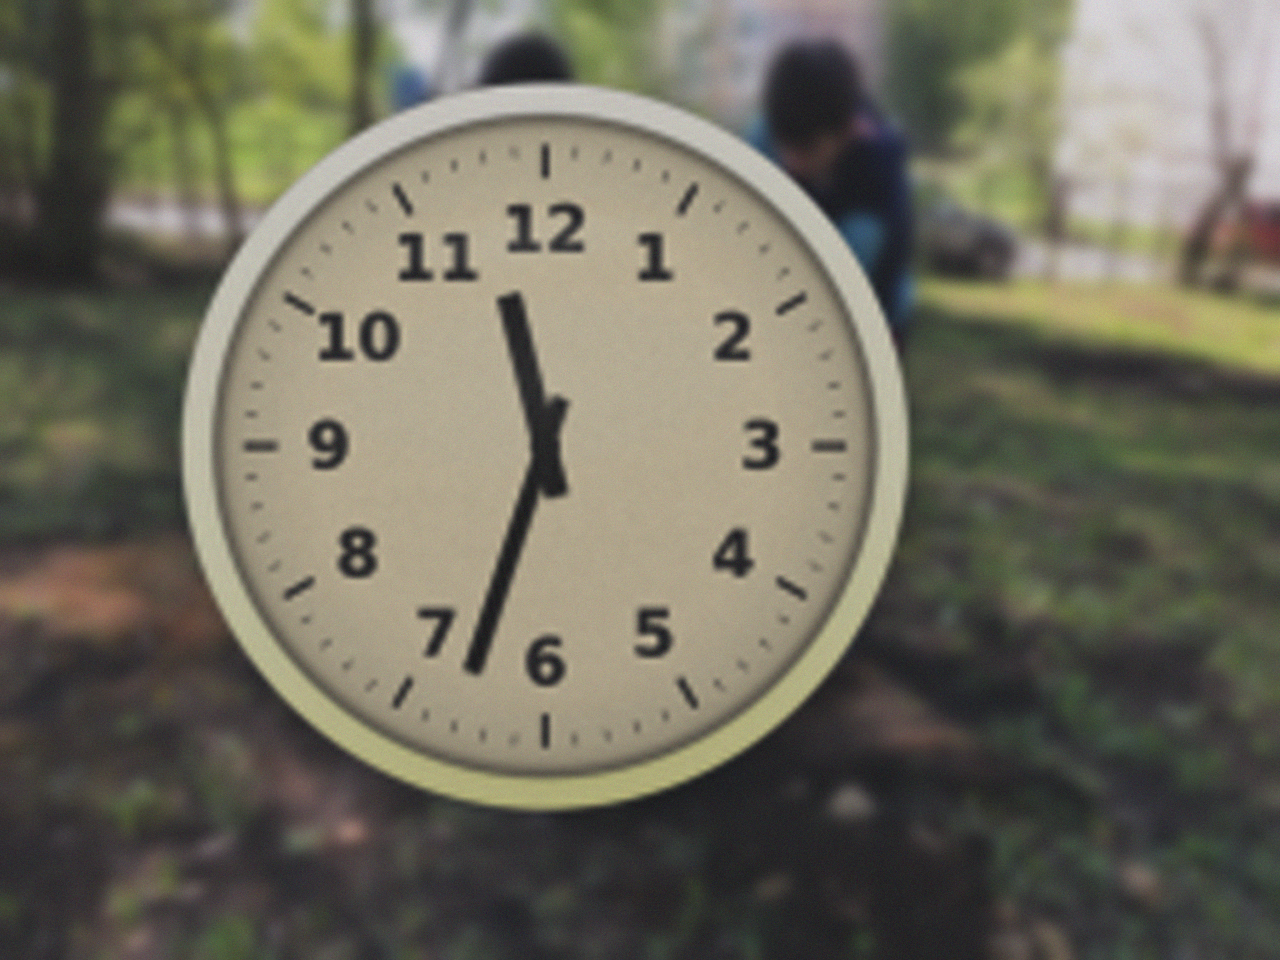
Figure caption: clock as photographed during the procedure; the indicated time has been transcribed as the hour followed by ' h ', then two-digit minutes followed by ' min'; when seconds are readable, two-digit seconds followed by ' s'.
11 h 33 min
